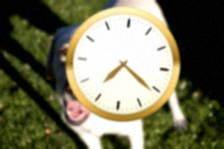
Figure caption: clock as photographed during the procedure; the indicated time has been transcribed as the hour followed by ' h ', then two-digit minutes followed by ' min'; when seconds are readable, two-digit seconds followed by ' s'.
7 h 21 min
